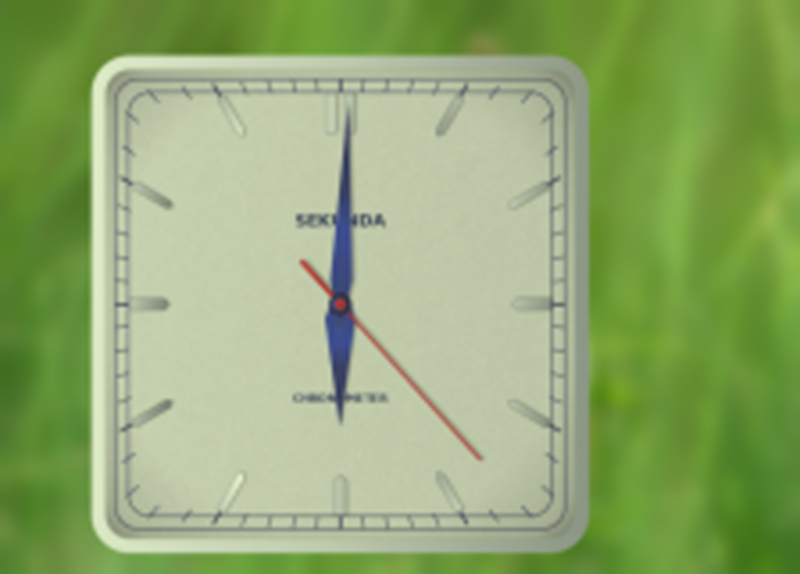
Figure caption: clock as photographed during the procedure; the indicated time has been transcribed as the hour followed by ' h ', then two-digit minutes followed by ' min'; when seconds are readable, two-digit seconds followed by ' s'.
6 h 00 min 23 s
